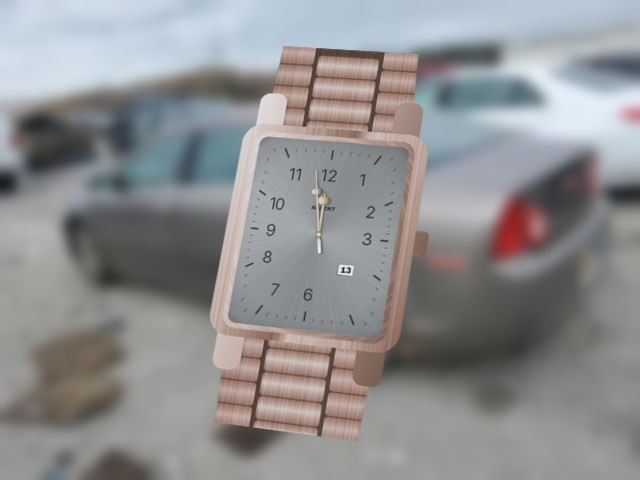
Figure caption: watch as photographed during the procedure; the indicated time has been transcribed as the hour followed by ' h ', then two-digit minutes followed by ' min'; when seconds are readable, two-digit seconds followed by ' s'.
11 h 57 min 58 s
